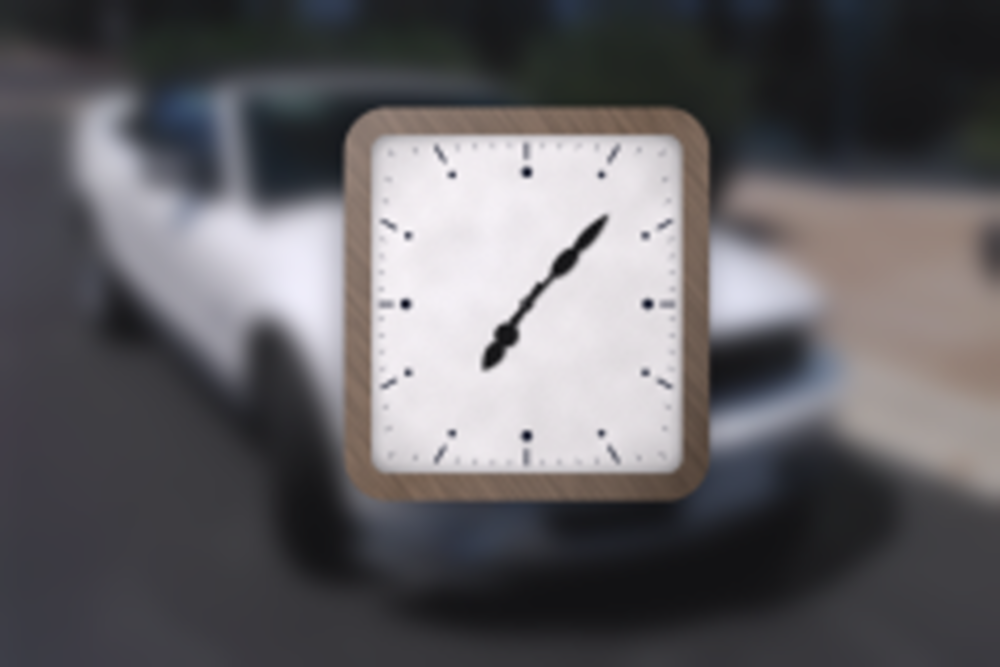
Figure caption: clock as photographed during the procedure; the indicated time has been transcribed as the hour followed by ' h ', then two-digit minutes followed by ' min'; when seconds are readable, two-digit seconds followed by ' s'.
7 h 07 min
